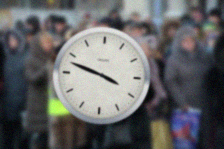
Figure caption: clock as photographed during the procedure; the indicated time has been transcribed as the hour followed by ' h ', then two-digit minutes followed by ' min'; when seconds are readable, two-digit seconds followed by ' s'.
3 h 48 min
